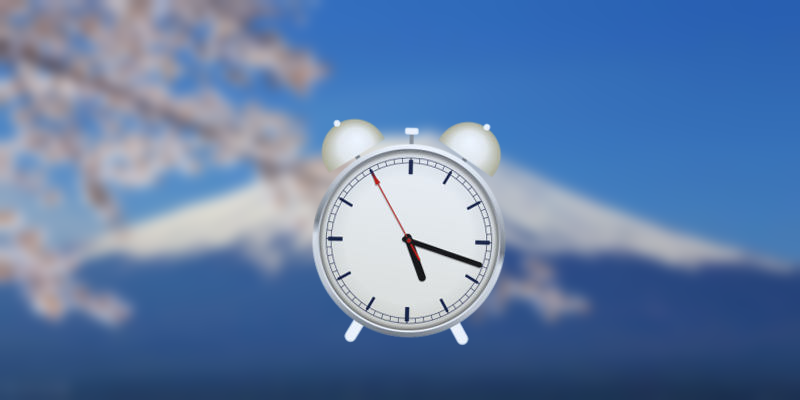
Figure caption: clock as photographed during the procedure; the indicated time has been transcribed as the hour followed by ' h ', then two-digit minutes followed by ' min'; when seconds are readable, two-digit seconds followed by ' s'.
5 h 17 min 55 s
